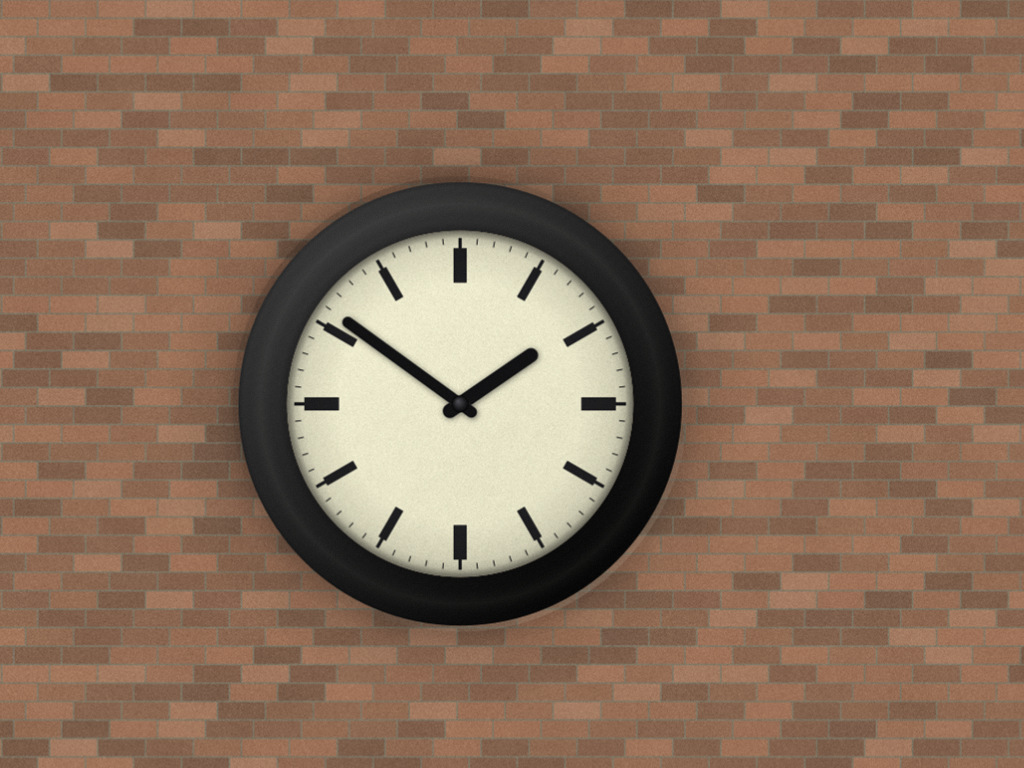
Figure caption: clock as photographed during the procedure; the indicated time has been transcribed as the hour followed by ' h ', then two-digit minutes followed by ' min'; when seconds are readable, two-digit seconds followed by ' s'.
1 h 51 min
